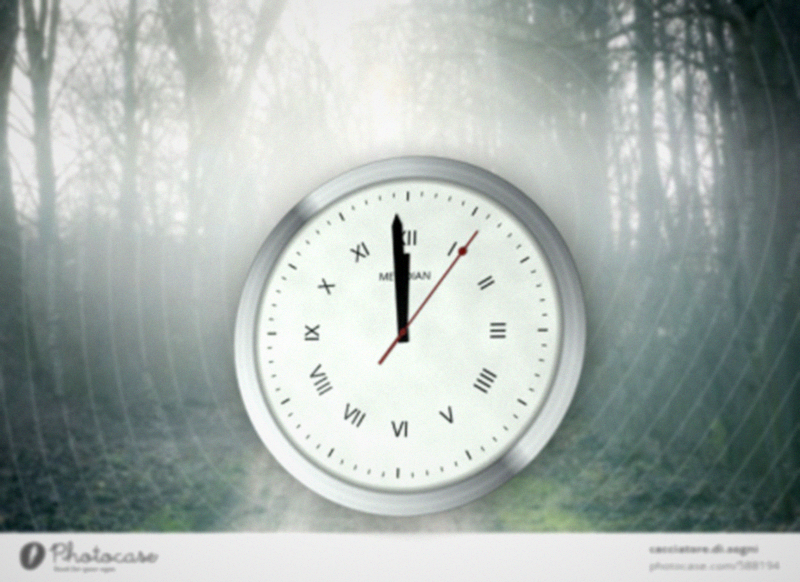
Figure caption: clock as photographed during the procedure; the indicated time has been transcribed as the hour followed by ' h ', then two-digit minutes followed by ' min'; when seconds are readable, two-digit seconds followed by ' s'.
11 h 59 min 06 s
